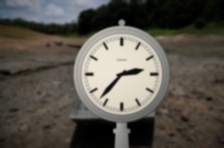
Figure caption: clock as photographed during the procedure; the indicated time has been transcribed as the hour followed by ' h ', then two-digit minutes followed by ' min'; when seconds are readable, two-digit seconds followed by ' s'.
2 h 37 min
